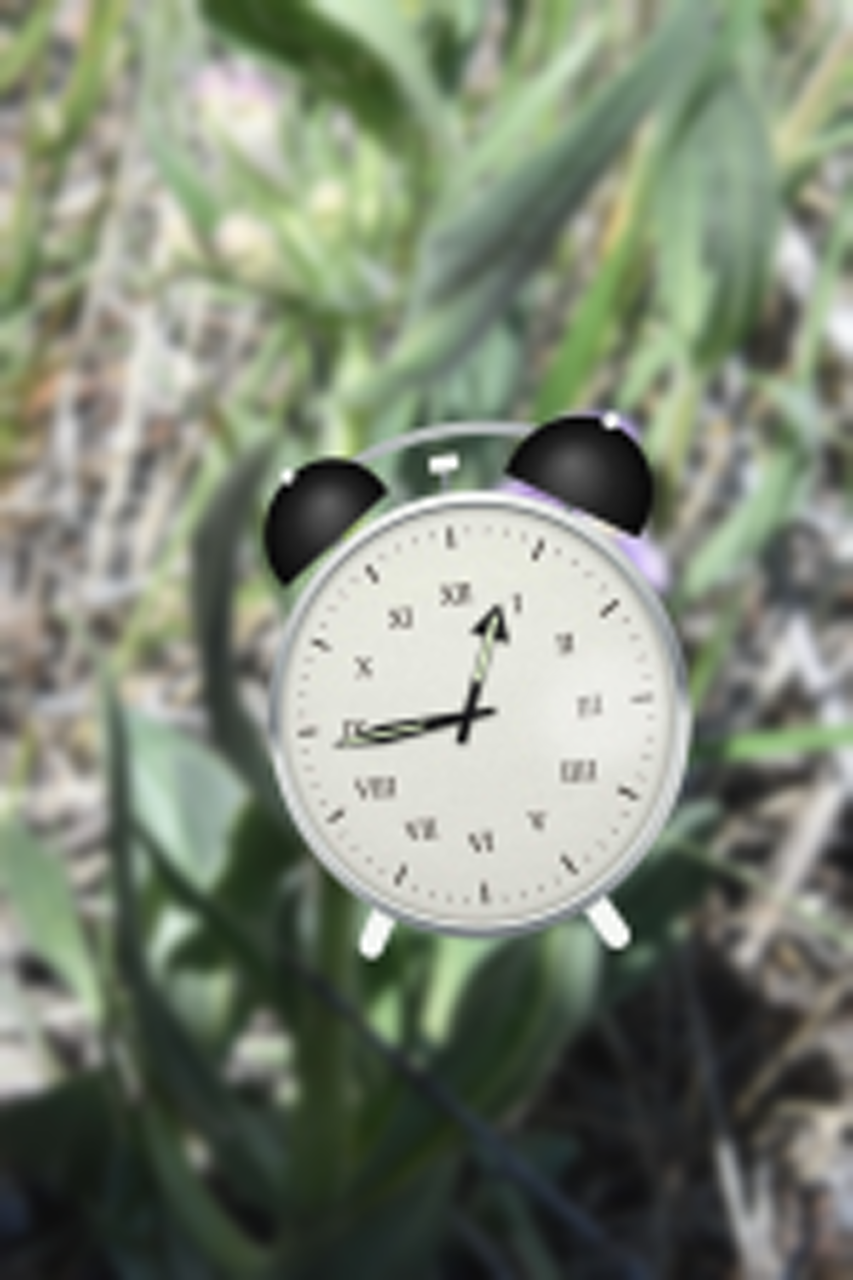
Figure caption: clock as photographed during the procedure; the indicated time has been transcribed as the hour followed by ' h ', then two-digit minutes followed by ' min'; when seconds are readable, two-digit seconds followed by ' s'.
12 h 44 min
